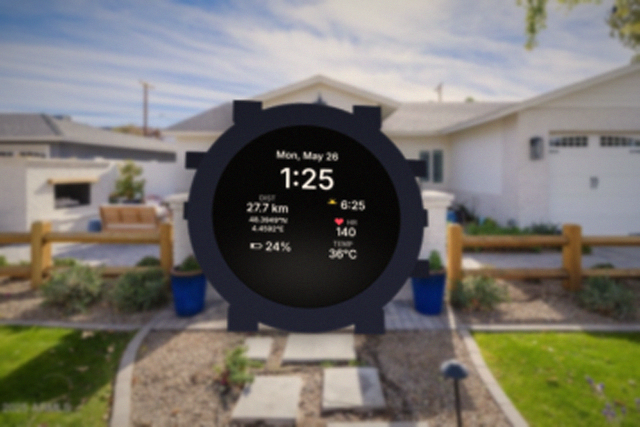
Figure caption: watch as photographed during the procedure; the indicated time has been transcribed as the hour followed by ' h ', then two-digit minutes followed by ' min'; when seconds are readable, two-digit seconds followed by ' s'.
1 h 25 min
